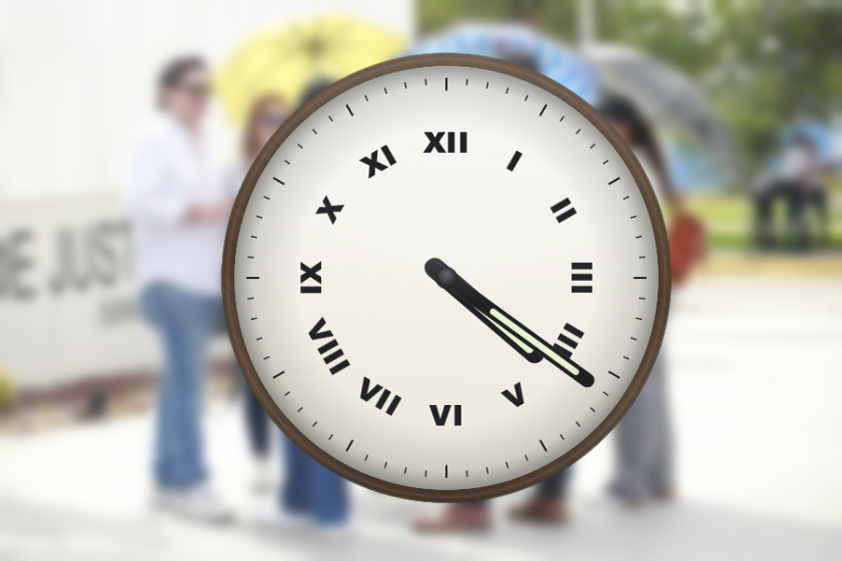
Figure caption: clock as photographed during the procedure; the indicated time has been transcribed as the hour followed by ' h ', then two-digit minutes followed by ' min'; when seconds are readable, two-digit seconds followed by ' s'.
4 h 21 min
